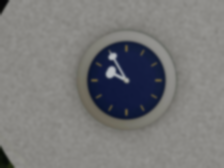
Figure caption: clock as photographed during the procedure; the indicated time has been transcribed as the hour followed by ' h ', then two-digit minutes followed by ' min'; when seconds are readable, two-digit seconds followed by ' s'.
9 h 55 min
